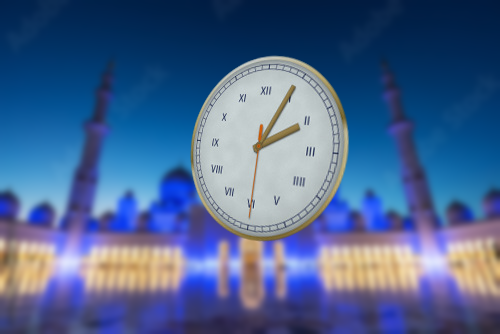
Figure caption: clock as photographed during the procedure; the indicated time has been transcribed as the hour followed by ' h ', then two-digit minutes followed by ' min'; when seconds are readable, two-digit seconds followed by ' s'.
2 h 04 min 30 s
